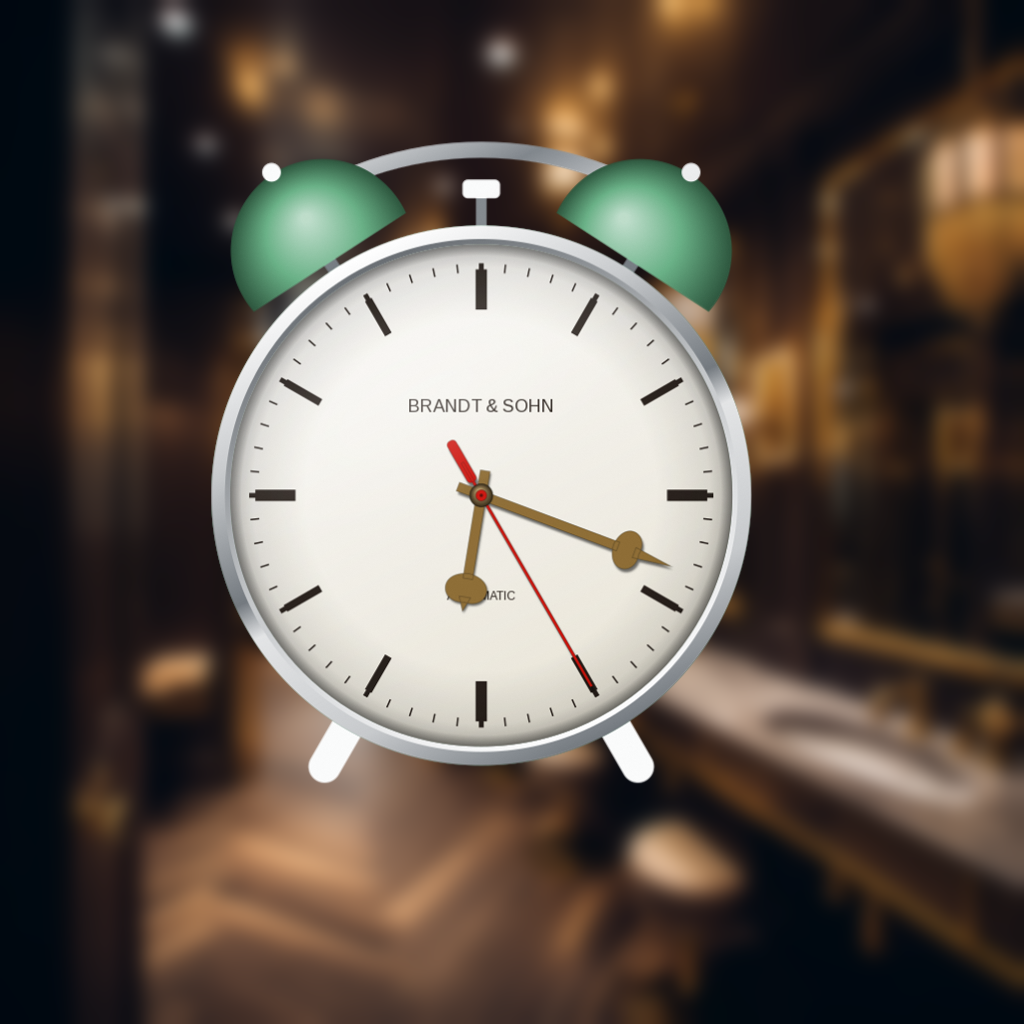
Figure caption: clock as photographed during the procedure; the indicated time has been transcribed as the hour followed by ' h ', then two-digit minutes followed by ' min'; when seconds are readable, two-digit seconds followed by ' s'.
6 h 18 min 25 s
